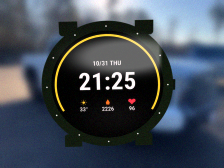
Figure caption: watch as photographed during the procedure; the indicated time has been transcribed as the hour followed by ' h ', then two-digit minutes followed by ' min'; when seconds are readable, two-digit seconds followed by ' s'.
21 h 25 min
